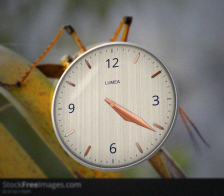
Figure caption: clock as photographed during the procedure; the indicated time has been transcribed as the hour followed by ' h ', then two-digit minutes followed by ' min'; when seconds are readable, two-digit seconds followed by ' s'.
4 h 21 min
